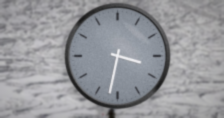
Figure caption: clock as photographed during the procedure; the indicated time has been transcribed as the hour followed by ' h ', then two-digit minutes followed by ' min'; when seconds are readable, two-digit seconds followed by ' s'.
3 h 32 min
